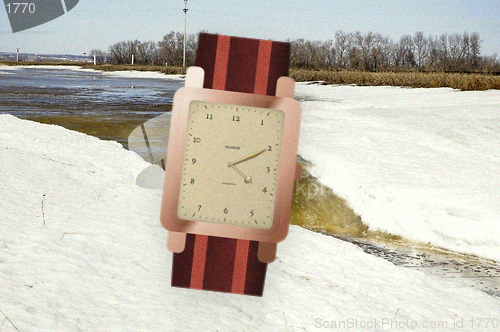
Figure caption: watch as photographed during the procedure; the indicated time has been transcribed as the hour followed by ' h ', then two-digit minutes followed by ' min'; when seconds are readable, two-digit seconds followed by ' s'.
4 h 10 min
